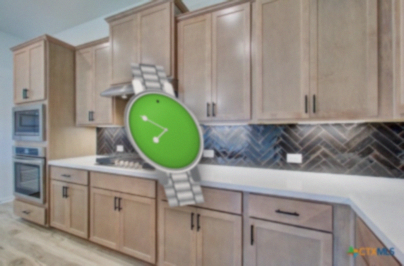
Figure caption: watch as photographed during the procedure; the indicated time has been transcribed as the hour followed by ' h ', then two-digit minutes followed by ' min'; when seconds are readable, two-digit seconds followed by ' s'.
7 h 50 min
